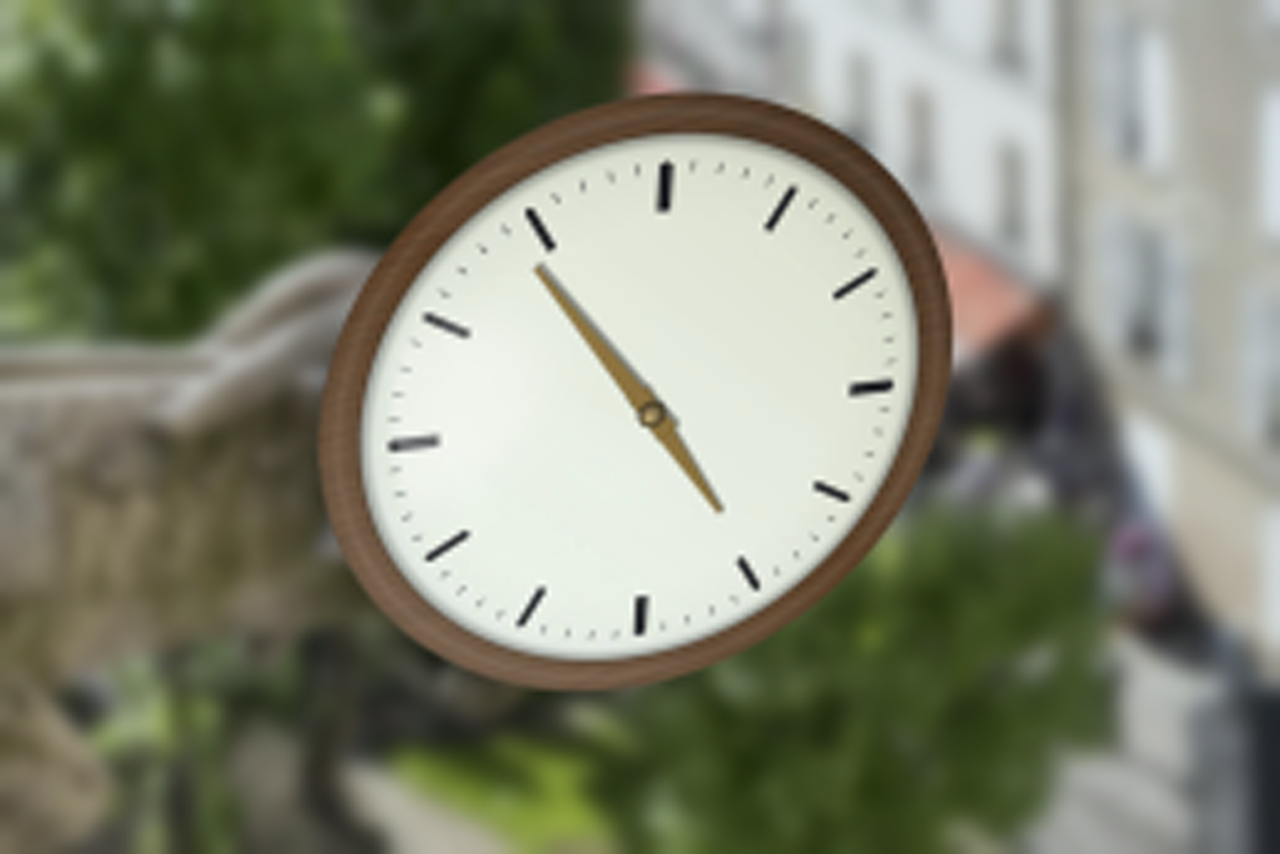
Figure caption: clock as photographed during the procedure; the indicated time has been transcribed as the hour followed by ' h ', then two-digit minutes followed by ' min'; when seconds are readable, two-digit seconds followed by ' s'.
4 h 54 min
